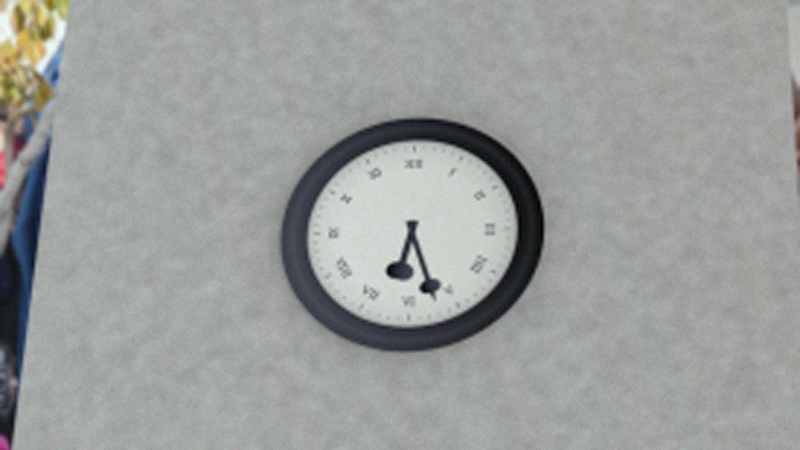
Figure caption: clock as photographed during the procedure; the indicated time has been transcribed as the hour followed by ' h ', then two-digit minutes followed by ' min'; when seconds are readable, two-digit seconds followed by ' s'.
6 h 27 min
